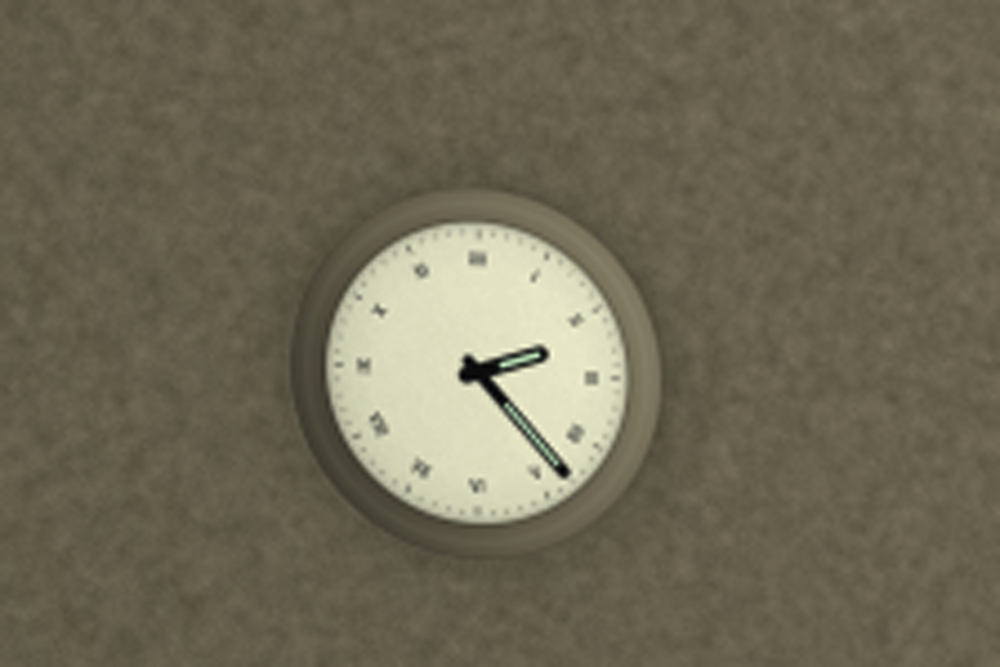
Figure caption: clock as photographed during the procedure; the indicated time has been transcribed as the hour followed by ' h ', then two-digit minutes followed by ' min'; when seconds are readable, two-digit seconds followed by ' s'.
2 h 23 min
